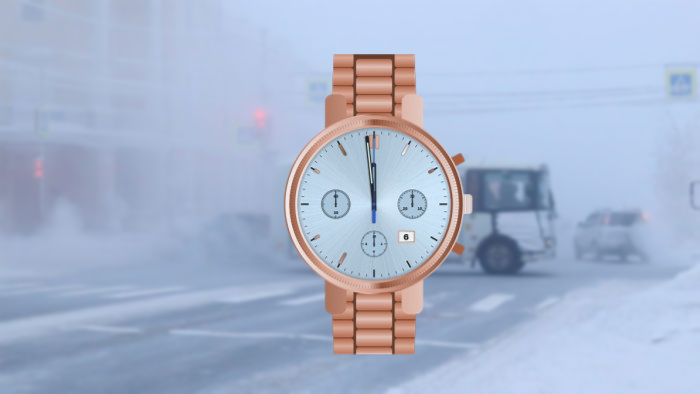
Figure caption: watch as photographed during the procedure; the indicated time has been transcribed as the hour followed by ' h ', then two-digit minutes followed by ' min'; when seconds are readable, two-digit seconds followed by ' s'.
11 h 59 min
